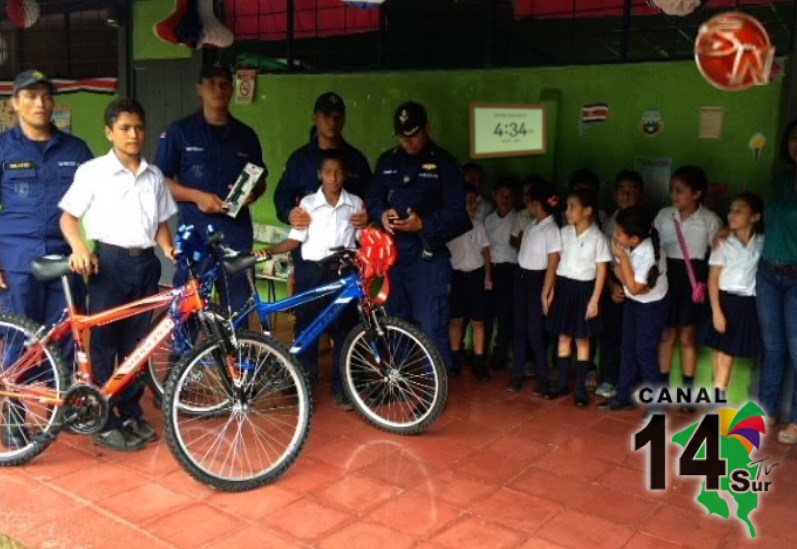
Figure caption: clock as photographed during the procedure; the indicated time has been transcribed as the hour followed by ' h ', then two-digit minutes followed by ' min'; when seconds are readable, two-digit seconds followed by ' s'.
4 h 34 min
